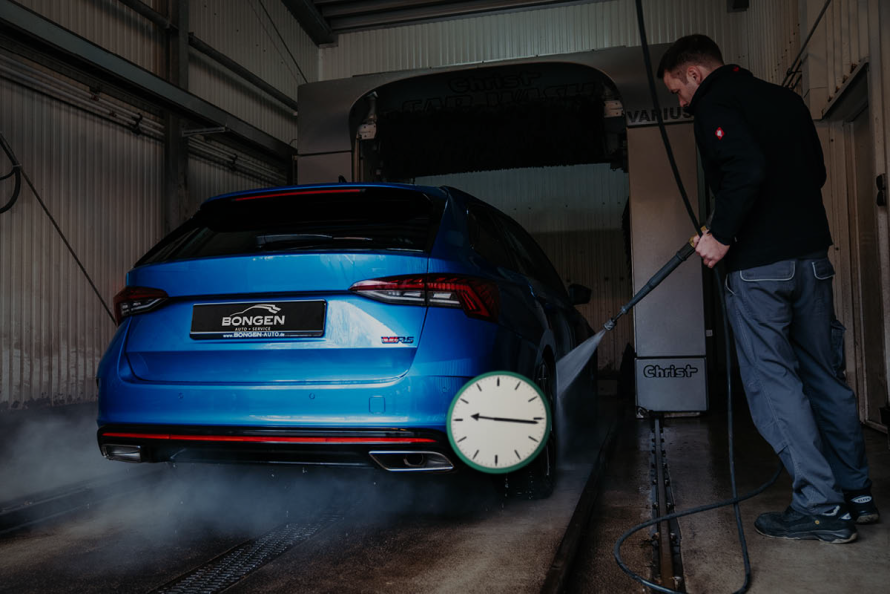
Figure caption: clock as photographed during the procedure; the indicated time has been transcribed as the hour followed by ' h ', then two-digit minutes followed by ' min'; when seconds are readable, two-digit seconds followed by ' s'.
9 h 16 min
